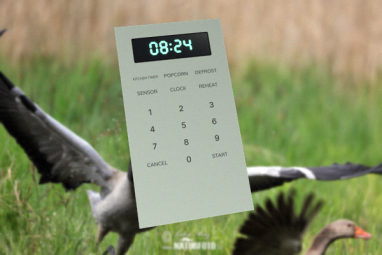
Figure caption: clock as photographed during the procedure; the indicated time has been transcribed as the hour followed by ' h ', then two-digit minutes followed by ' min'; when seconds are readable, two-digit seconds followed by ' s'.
8 h 24 min
